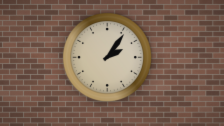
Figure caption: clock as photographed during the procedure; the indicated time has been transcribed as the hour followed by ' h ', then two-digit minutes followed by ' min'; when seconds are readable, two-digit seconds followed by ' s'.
2 h 06 min
